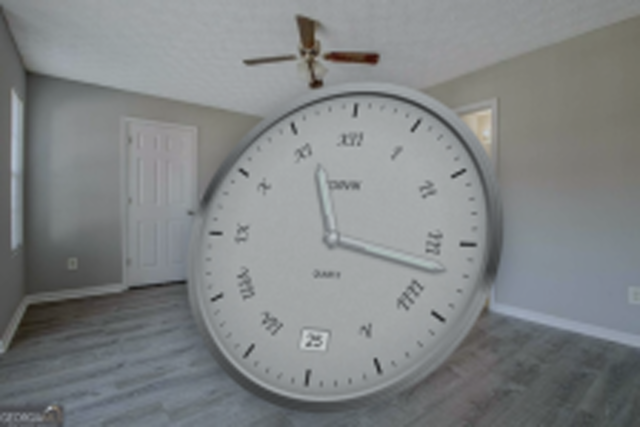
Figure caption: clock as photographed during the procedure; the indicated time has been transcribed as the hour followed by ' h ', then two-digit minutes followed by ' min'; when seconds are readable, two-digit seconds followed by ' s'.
11 h 17 min
